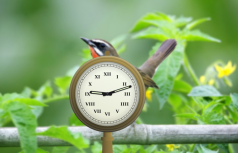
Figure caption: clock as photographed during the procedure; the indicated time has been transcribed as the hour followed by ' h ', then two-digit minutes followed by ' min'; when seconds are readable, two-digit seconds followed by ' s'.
9 h 12 min
